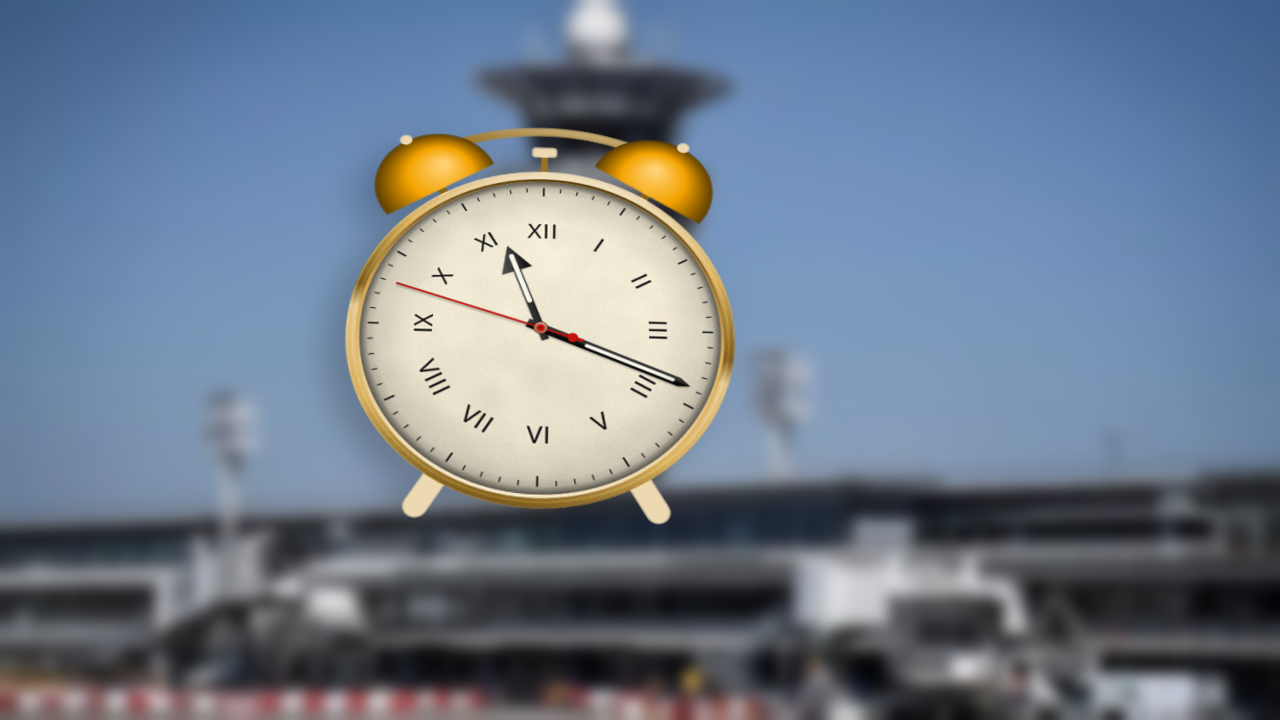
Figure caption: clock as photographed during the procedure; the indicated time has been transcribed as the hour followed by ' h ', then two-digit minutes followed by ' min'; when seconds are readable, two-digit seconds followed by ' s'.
11 h 18 min 48 s
